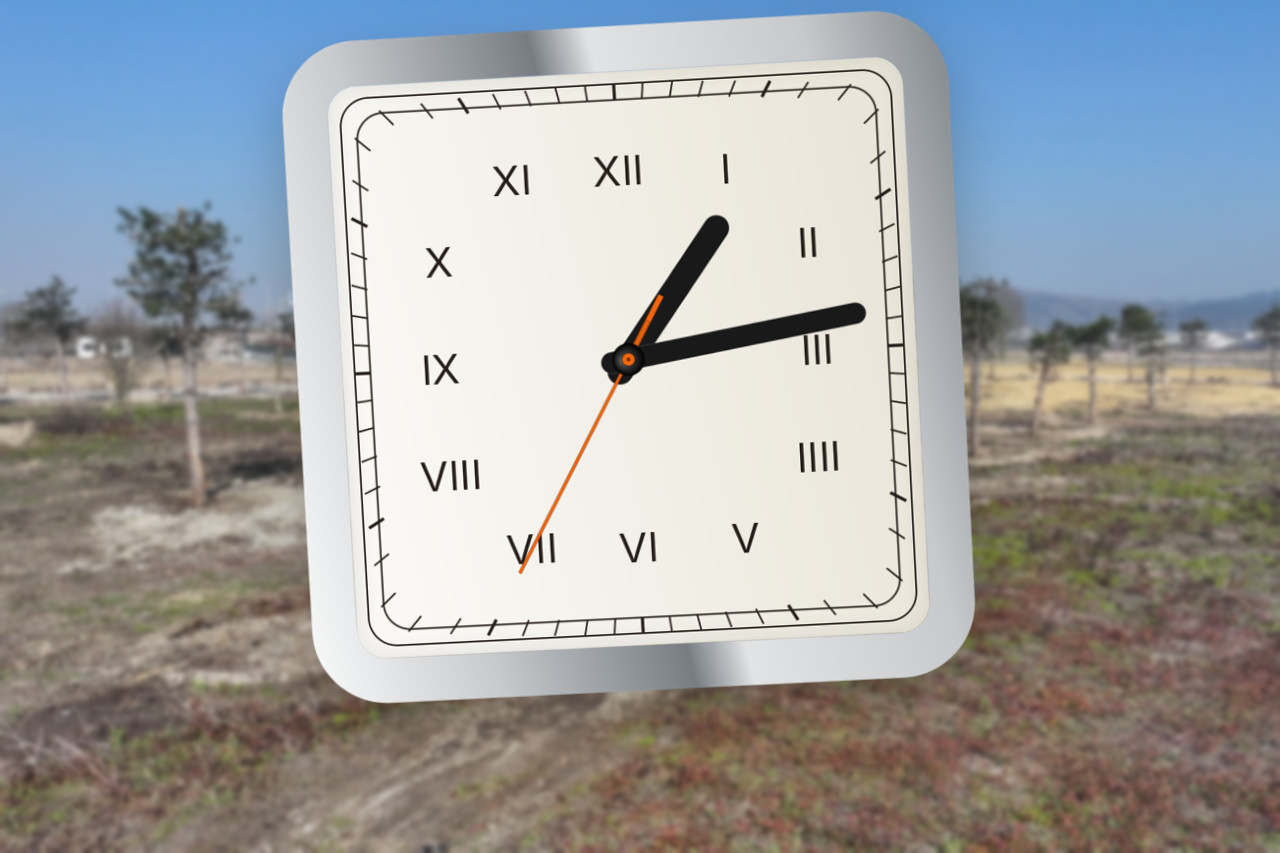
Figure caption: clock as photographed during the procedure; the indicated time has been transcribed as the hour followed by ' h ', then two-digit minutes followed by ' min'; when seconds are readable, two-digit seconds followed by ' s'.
1 h 13 min 35 s
